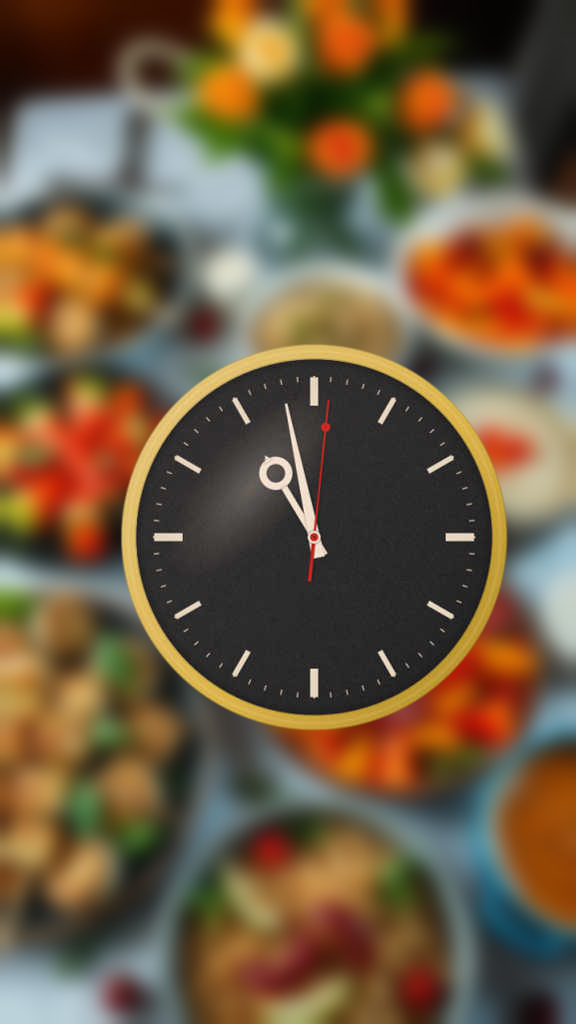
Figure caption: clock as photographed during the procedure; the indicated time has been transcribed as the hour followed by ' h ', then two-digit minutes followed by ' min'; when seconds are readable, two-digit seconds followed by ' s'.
10 h 58 min 01 s
